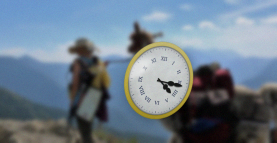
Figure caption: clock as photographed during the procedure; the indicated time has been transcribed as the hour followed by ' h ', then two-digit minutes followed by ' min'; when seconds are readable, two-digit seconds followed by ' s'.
4 h 16 min
